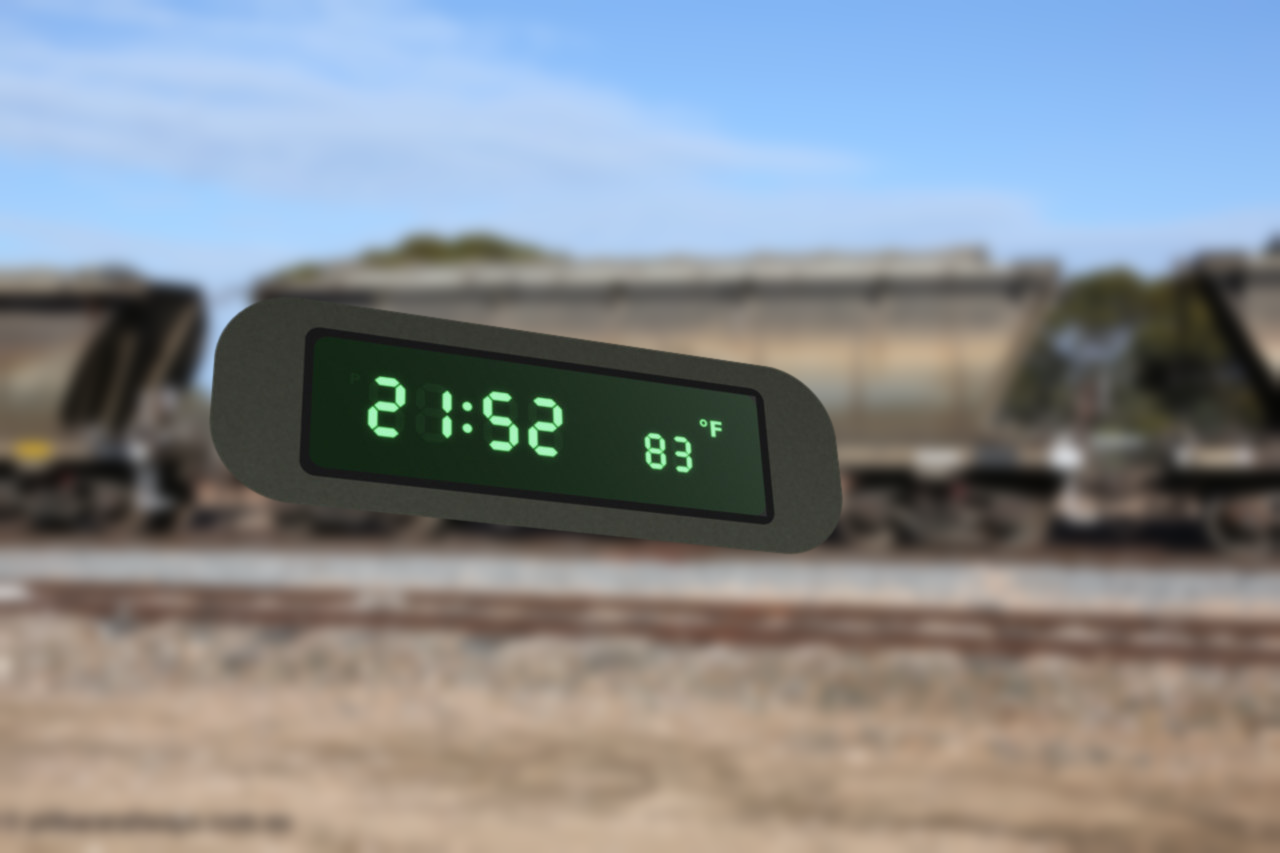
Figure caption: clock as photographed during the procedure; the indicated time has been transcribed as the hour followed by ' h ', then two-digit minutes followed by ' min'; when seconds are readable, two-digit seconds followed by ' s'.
21 h 52 min
